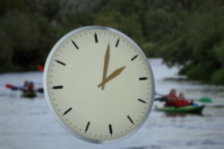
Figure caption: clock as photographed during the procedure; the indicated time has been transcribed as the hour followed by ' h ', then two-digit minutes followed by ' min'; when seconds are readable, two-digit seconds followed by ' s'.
2 h 03 min
